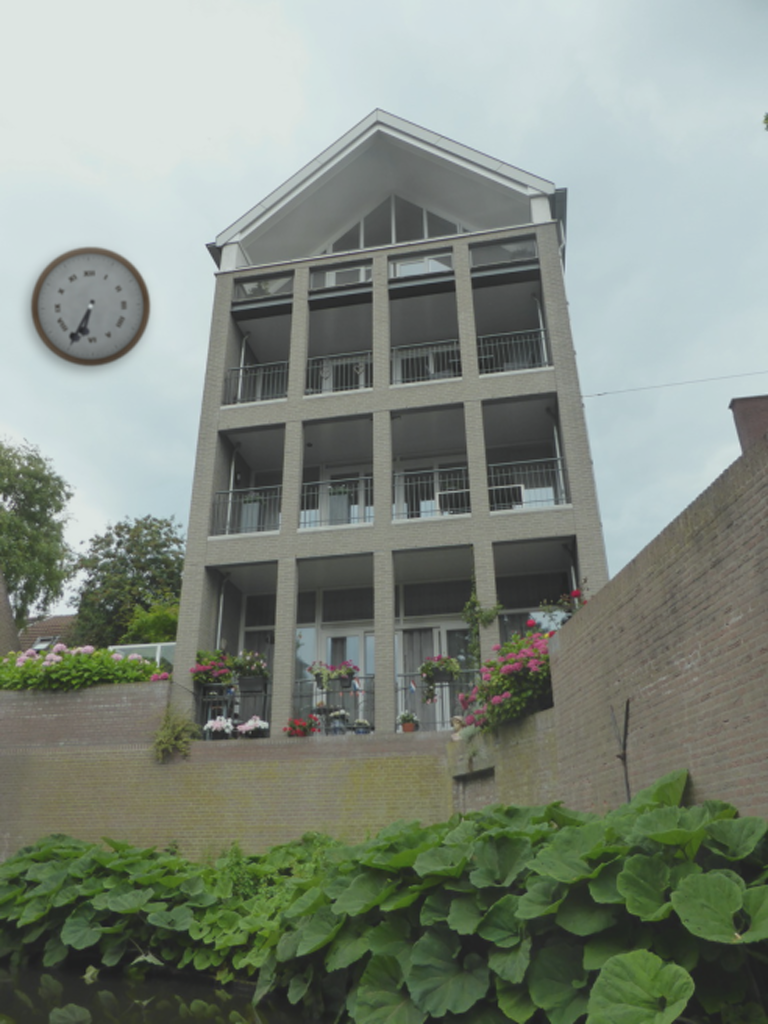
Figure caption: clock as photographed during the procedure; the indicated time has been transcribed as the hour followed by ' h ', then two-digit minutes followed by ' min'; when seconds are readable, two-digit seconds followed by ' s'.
6 h 35 min
